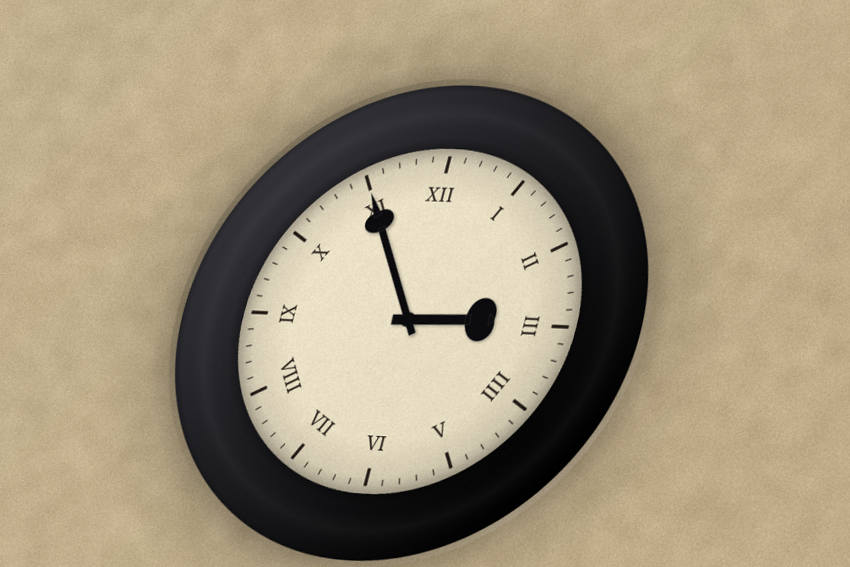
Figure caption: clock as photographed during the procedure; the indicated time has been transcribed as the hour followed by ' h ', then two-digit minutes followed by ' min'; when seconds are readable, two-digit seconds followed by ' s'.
2 h 55 min
